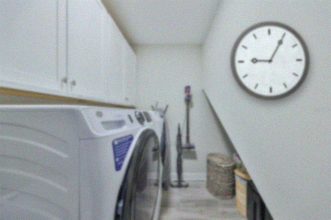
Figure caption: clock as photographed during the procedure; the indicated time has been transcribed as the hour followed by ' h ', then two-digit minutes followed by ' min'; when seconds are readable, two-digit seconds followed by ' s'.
9 h 05 min
